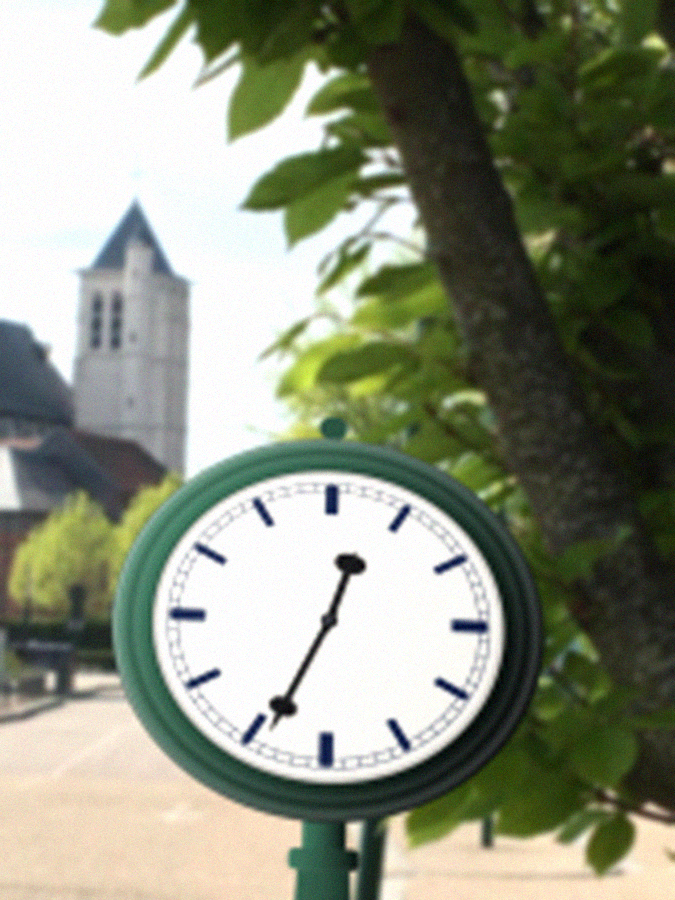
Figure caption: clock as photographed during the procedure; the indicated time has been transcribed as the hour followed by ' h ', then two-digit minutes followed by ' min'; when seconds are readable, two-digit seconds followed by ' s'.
12 h 34 min
